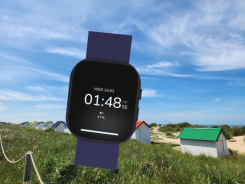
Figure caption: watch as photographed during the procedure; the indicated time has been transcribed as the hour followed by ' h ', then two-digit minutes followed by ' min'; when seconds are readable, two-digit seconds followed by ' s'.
1 h 48 min
